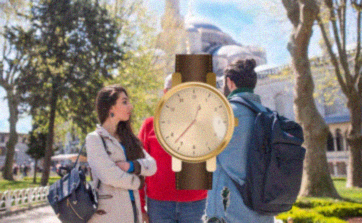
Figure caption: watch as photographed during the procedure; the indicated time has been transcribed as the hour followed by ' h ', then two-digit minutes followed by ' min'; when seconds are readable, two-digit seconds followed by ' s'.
12 h 37 min
